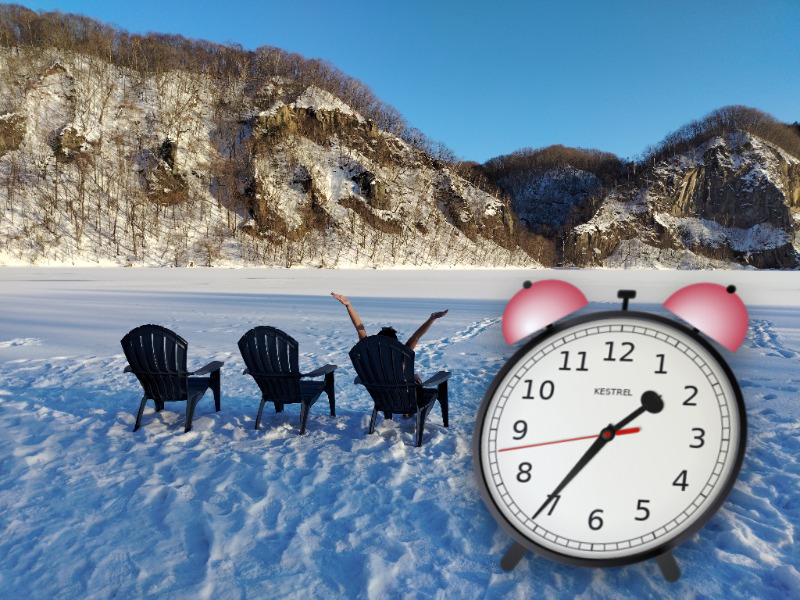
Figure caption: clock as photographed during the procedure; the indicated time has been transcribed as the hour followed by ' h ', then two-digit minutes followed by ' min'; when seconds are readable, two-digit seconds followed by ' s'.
1 h 35 min 43 s
